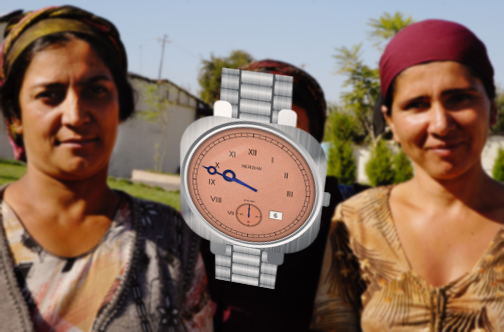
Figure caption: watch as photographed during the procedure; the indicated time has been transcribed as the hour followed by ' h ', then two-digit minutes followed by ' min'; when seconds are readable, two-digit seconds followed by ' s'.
9 h 48 min
